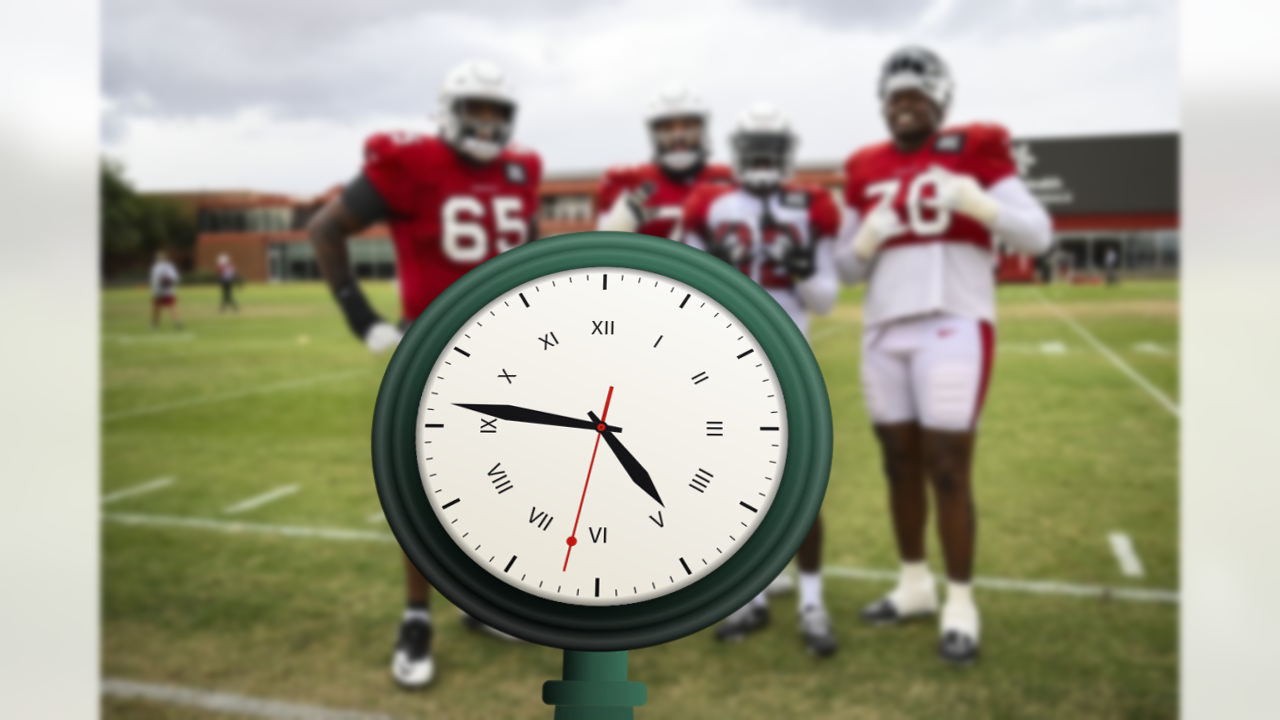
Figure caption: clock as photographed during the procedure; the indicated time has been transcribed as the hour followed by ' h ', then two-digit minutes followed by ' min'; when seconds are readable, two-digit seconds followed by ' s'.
4 h 46 min 32 s
